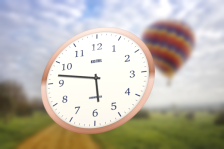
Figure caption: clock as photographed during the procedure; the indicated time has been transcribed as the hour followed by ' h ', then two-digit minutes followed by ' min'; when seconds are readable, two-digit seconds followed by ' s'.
5 h 47 min
